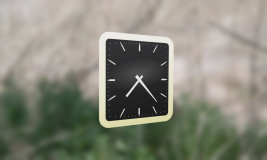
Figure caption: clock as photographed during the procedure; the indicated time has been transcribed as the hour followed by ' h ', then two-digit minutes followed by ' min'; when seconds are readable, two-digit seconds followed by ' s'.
7 h 23 min
